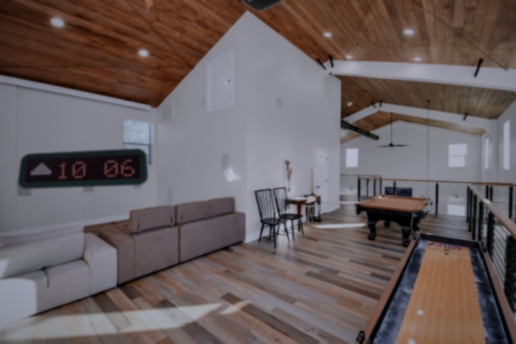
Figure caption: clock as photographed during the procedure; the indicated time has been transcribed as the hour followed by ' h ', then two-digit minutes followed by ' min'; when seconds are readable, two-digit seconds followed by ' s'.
10 h 06 min
